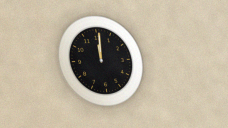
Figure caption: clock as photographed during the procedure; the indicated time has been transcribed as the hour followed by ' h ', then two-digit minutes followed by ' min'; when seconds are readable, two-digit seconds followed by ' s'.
12 h 01 min
